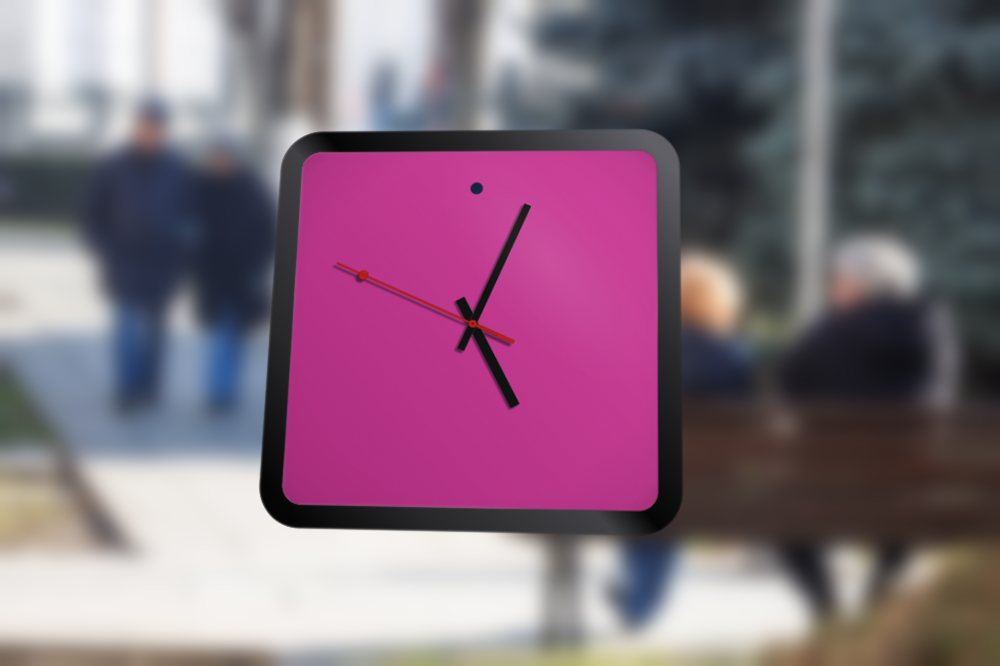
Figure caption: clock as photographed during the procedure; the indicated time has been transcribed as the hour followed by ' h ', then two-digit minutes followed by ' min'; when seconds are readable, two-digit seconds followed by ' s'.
5 h 03 min 49 s
